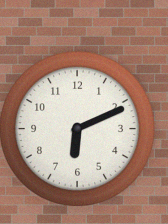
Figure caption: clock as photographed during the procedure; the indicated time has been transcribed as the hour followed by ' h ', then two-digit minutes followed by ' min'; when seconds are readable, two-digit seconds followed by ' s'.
6 h 11 min
